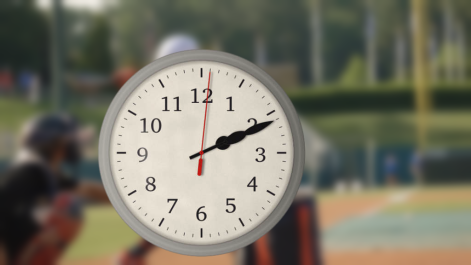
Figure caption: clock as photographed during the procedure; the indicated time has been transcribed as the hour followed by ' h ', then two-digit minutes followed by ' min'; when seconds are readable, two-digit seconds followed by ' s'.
2 h 11 min 01 s
